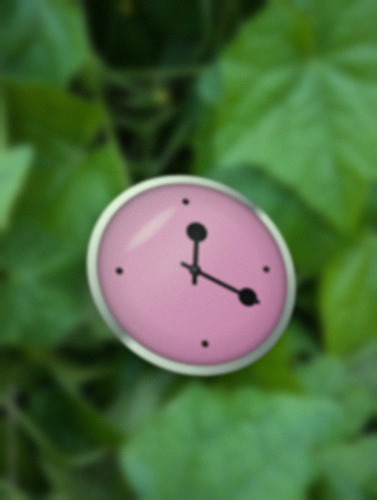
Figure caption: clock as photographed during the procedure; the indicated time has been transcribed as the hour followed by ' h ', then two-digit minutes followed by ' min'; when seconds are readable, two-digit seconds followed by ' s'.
12 h 20 min
